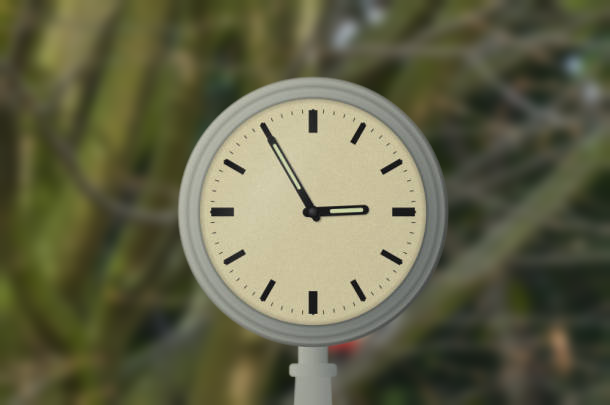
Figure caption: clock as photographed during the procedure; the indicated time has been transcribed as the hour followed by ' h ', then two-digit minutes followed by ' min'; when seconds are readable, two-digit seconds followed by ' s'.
2 h 55 min
